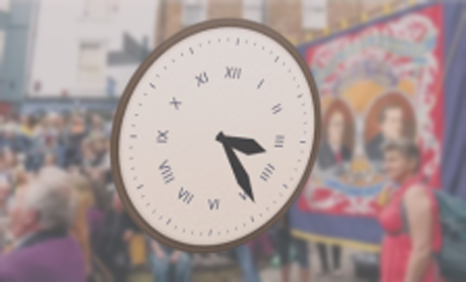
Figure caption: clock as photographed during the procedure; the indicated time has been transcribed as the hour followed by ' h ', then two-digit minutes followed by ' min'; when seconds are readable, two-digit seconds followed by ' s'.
3 h 24 min
